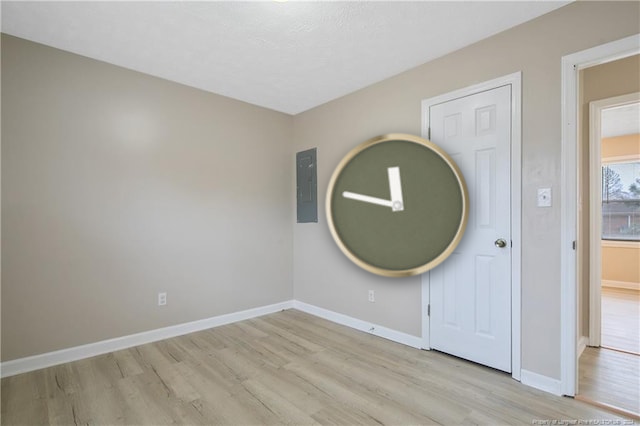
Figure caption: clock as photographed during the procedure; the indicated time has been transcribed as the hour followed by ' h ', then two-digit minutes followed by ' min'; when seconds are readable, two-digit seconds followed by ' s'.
11 h 47 min
